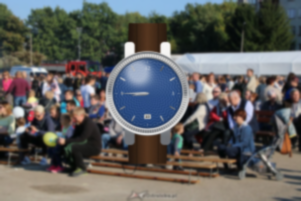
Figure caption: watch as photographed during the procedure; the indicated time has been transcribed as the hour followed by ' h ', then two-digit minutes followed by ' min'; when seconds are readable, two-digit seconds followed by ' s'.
8 h 45 min
